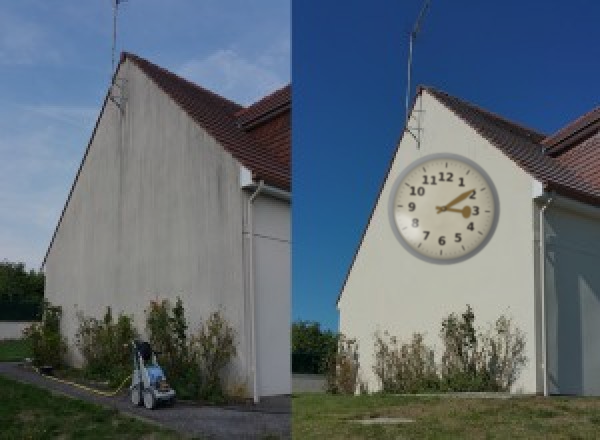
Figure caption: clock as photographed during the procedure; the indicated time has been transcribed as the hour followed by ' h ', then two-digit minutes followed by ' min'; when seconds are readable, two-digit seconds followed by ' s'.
3 h 09 min
